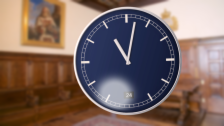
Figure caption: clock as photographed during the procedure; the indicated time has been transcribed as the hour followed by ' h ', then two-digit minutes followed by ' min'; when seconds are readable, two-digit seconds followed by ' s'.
11 h 02 min
